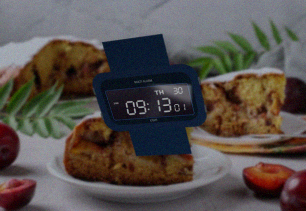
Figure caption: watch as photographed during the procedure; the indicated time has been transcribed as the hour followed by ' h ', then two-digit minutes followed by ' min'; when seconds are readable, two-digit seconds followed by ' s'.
9 h 13 min 01 s
